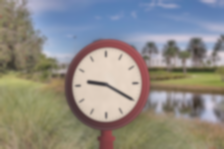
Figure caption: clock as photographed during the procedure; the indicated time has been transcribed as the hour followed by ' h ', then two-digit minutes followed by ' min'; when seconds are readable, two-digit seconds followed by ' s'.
9 h 20 min
